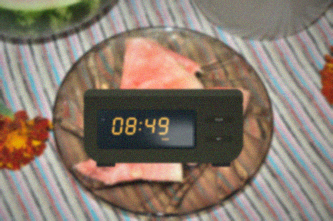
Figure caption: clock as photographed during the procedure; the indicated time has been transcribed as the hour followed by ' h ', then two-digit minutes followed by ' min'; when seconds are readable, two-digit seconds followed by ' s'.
8 h 49 min
